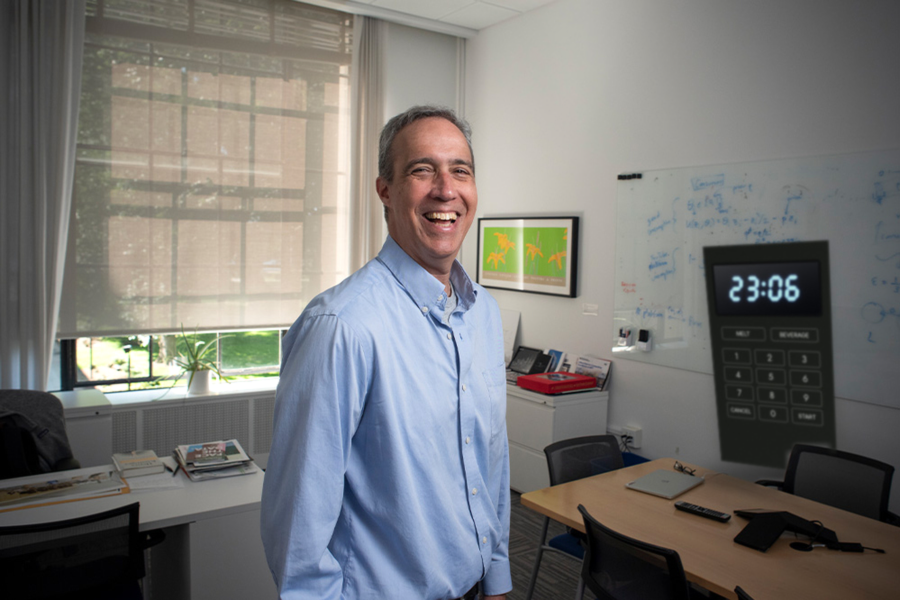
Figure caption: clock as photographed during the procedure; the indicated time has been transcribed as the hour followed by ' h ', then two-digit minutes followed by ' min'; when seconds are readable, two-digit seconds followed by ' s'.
23 h 06 min
